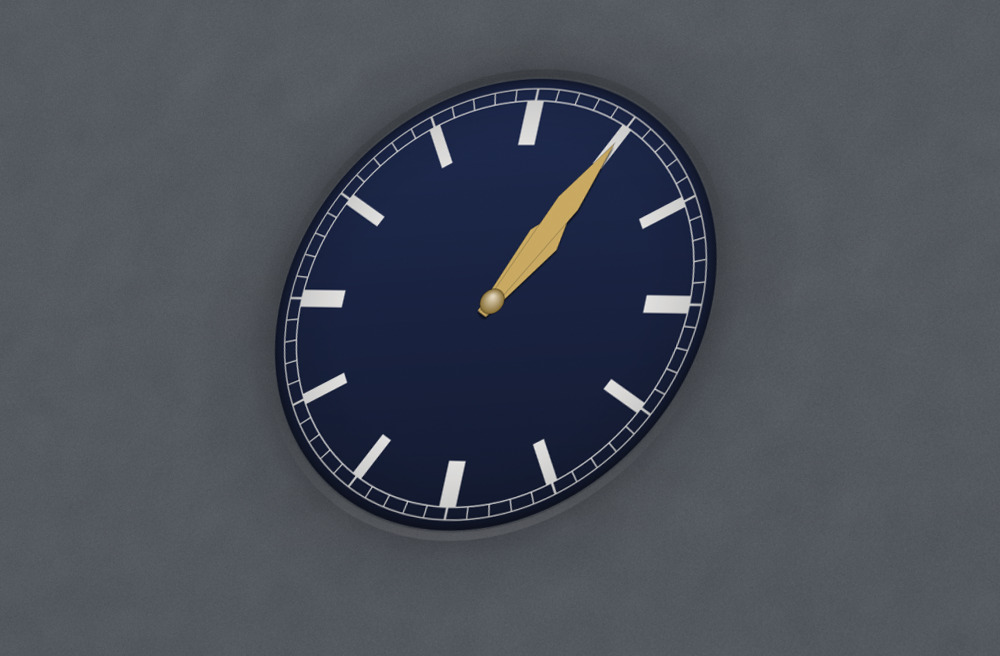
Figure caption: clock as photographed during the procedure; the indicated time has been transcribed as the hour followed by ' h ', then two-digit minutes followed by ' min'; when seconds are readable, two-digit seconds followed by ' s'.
1 h 05 min
